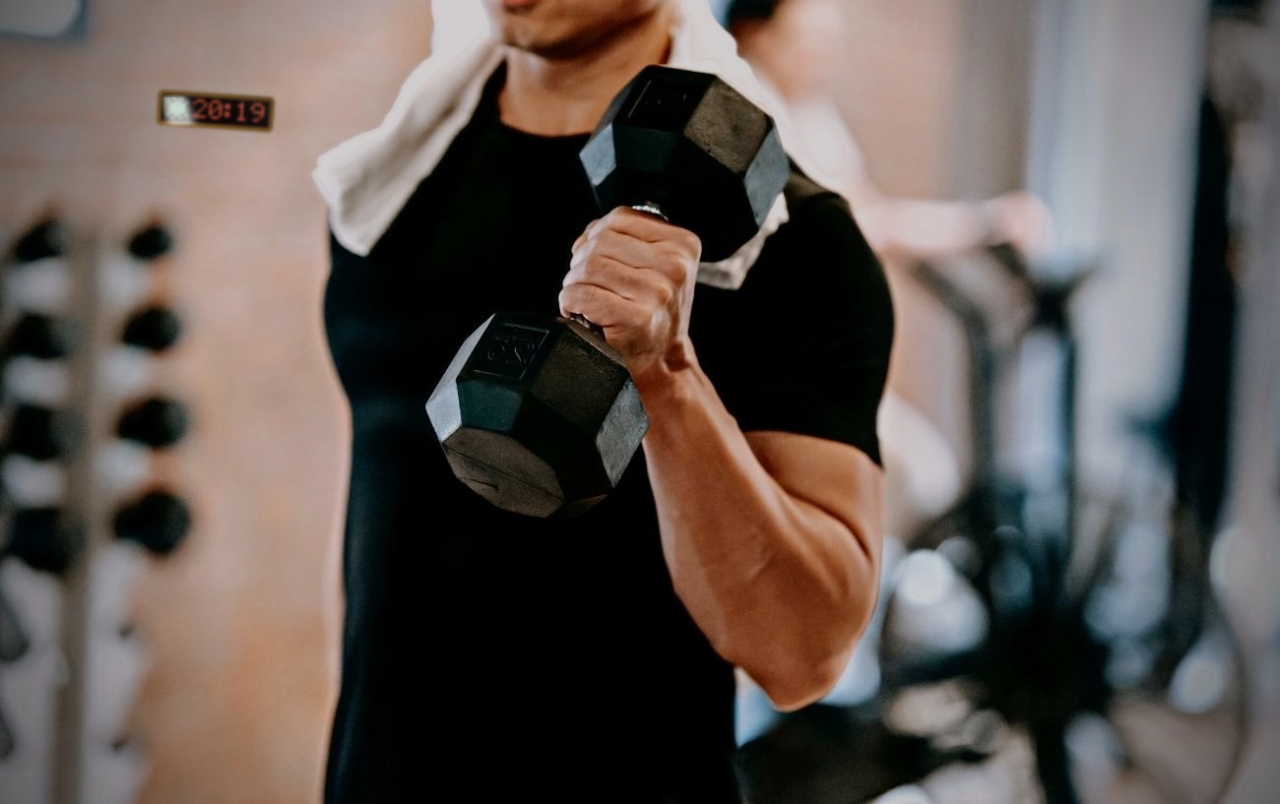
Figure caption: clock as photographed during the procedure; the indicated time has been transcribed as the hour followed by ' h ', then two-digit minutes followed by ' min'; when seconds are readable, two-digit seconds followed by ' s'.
20 h 19 min
